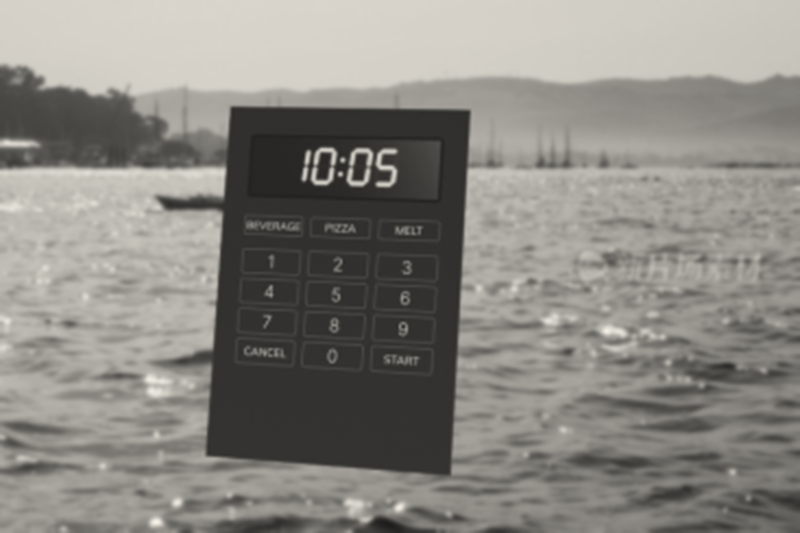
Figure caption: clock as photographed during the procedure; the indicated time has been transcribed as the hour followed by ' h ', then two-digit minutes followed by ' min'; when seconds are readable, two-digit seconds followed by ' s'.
10 h 05 min
